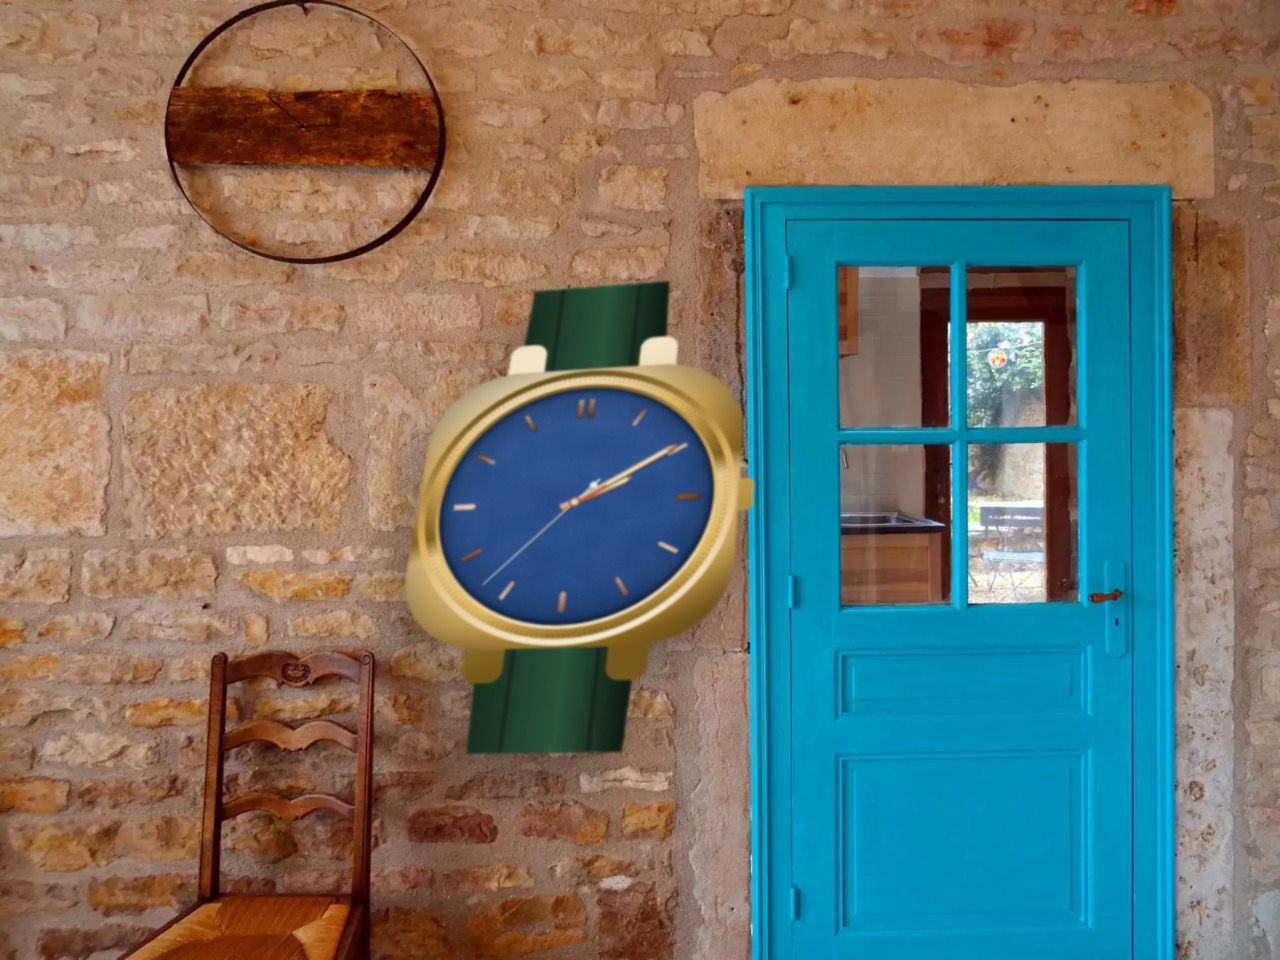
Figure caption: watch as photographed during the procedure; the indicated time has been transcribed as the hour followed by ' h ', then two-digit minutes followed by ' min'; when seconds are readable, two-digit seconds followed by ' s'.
2 h 09 min 37 s
